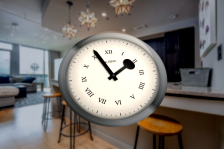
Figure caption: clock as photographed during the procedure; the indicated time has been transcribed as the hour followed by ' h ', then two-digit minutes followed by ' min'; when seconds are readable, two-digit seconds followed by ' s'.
1 h 56 min
